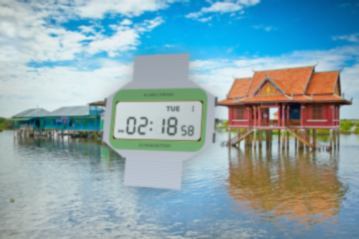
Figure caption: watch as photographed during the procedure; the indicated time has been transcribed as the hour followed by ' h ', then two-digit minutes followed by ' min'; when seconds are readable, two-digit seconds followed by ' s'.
2 h 18 min
